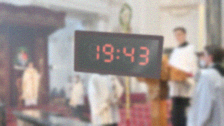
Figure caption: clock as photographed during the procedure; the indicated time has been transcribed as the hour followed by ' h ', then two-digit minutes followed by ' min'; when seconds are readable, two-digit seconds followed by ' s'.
19 h 43 min
